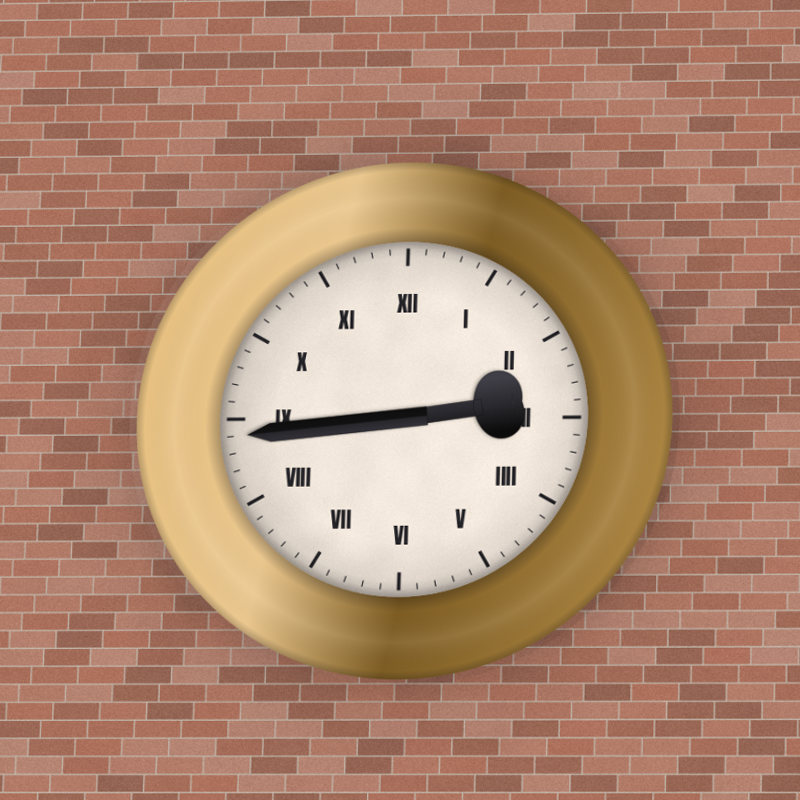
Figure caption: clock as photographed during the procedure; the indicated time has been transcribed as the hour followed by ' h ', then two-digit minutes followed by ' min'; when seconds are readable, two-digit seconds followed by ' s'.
2 h 44 min
